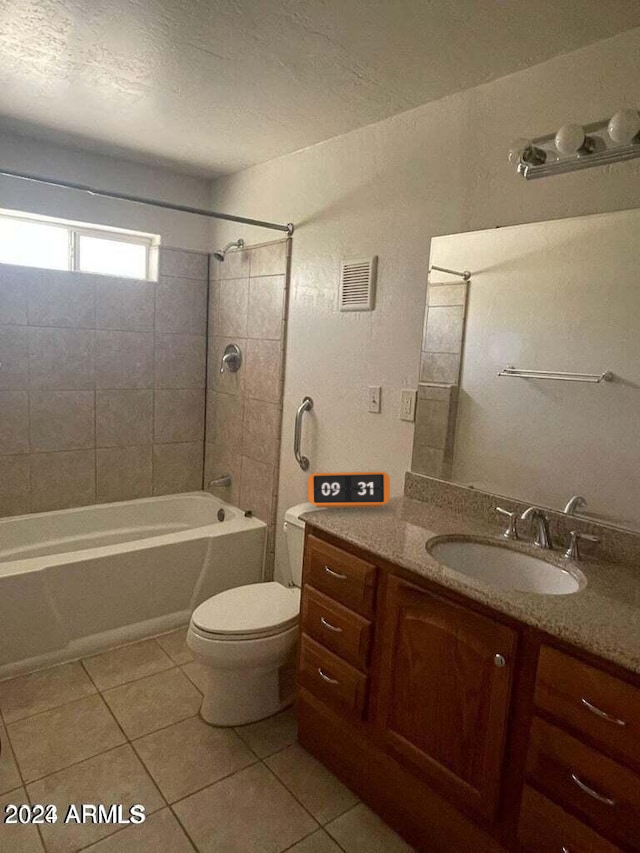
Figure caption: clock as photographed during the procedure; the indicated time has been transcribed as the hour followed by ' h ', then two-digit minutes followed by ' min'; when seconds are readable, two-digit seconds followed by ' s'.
9 h 31 min
